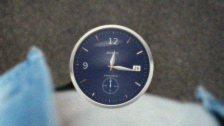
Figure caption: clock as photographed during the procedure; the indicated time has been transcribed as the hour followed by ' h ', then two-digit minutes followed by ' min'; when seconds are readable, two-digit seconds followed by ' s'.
12 h 16 min
